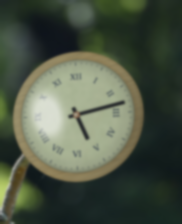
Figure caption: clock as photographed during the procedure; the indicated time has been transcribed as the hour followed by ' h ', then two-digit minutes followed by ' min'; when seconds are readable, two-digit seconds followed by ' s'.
5 h 13 min
